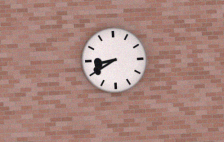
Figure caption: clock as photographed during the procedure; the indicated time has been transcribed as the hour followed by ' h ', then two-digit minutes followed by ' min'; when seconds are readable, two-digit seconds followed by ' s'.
8 h 40 min
